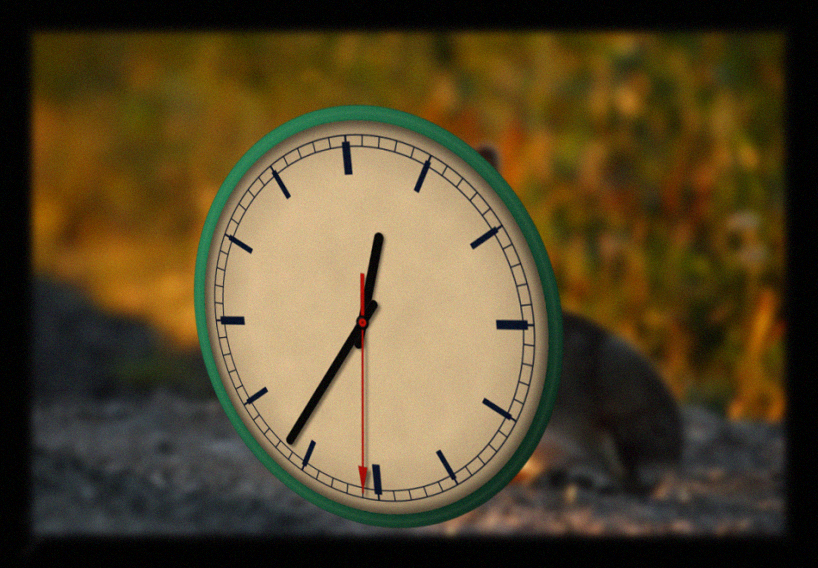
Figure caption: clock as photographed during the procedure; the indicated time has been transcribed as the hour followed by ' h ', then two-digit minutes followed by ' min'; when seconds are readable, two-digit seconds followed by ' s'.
12 h 36 min 31 s
